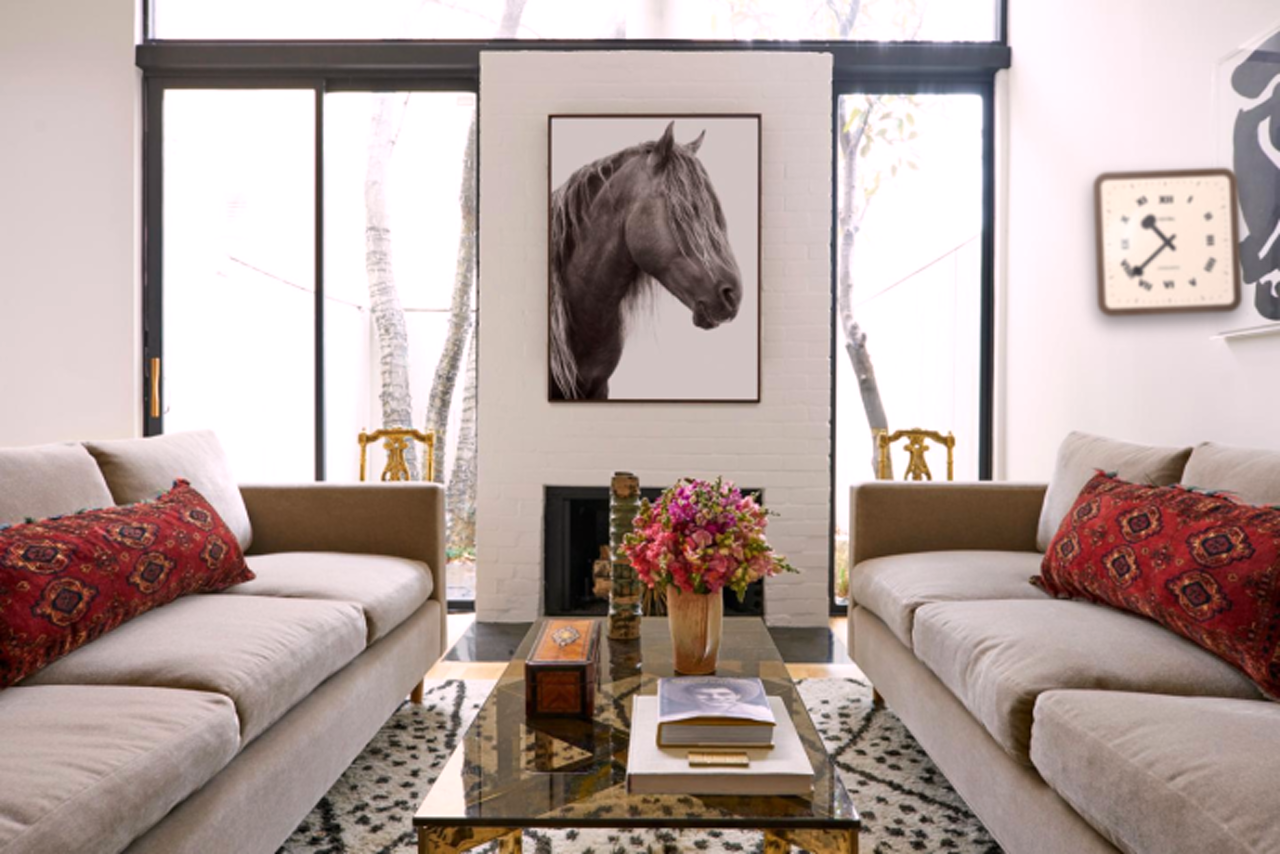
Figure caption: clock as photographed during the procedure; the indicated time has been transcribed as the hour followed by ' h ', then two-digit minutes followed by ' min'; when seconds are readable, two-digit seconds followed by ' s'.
10 h 38 min
